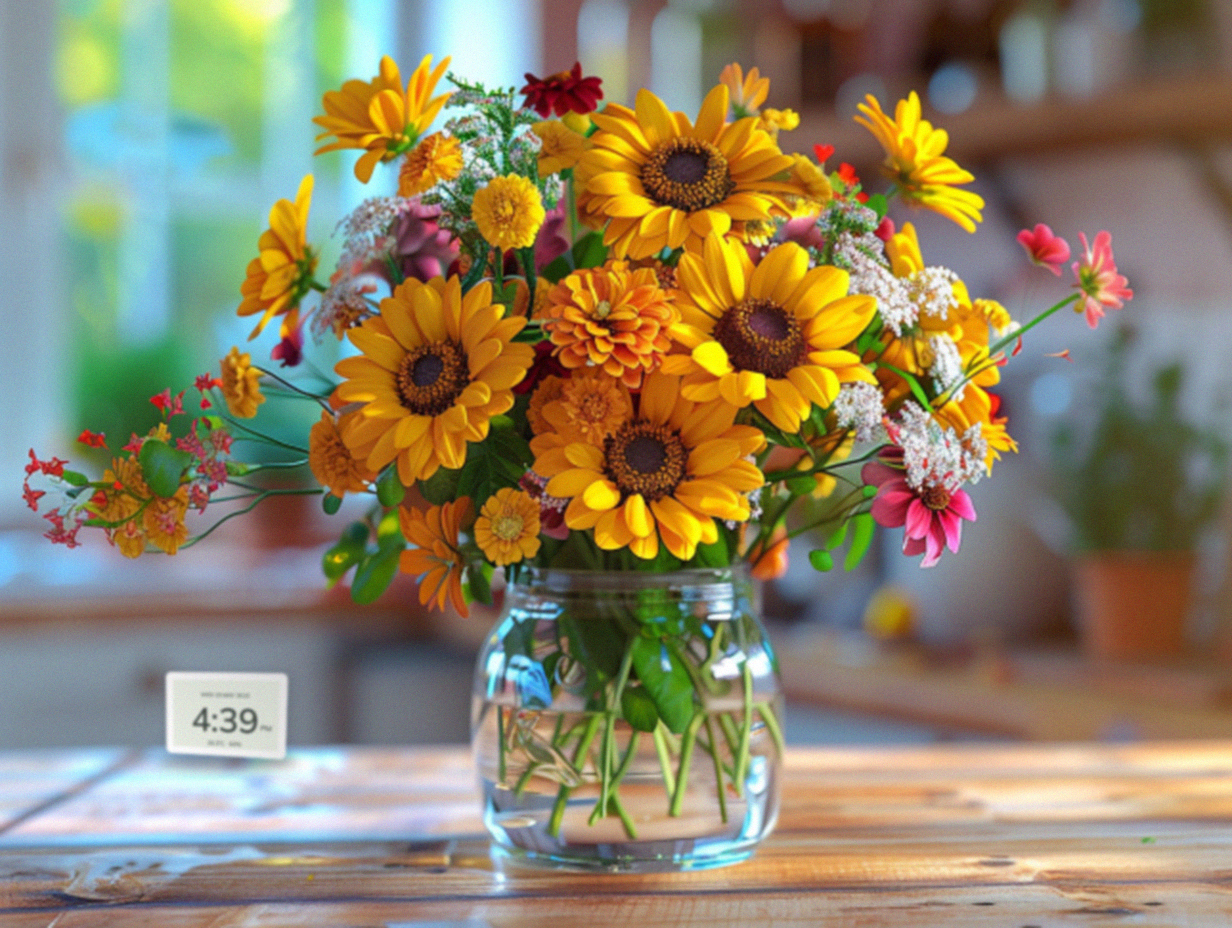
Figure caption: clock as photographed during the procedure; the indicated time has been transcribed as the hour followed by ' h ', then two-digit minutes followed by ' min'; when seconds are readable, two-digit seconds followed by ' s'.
4 h 39 min
